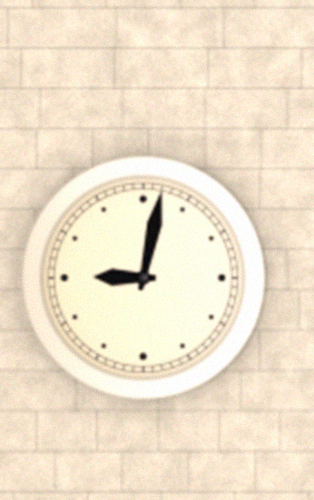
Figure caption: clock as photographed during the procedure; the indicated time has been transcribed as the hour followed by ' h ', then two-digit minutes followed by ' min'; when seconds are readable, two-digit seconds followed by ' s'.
9 h 02 min
